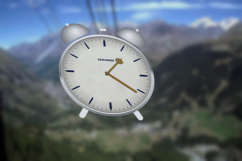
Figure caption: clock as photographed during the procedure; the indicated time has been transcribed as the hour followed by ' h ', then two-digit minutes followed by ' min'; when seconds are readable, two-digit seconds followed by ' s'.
1 h 21 min
